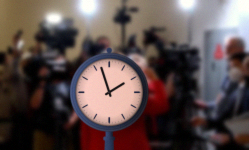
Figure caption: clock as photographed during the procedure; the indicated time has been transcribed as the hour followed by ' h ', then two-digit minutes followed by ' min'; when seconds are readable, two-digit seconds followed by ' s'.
1 h 57 min
